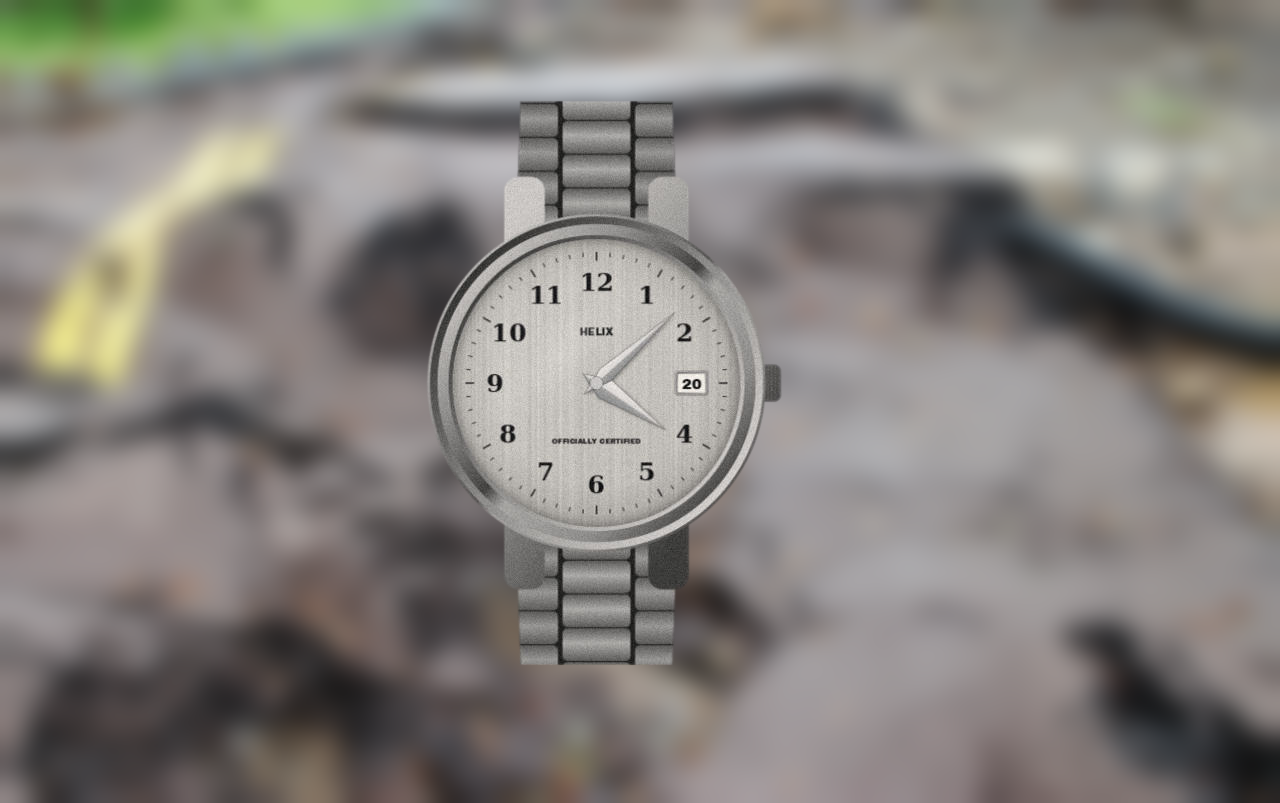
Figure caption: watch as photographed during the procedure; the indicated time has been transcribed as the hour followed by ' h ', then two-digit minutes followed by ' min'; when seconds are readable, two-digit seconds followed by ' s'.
4 h 08 min
